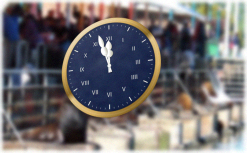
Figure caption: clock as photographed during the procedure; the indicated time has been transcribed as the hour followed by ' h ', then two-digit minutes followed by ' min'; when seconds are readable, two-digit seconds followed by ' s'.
11 h 57 min
